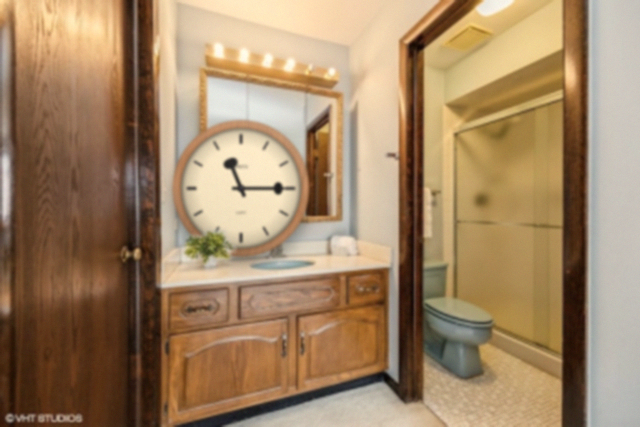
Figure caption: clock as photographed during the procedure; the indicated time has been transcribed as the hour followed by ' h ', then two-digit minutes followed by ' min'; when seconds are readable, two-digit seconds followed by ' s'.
11 h 15 min
